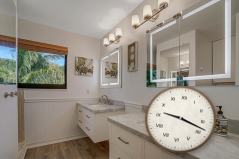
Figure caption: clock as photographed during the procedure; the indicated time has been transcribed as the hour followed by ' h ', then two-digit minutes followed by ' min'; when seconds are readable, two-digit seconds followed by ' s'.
9 h 18 min
